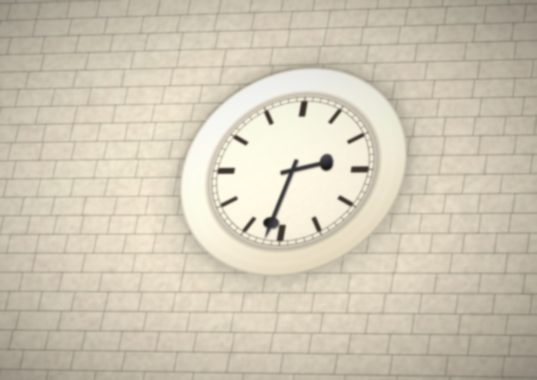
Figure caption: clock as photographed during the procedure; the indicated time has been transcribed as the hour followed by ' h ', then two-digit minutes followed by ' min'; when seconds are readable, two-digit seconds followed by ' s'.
2 h 32 min
